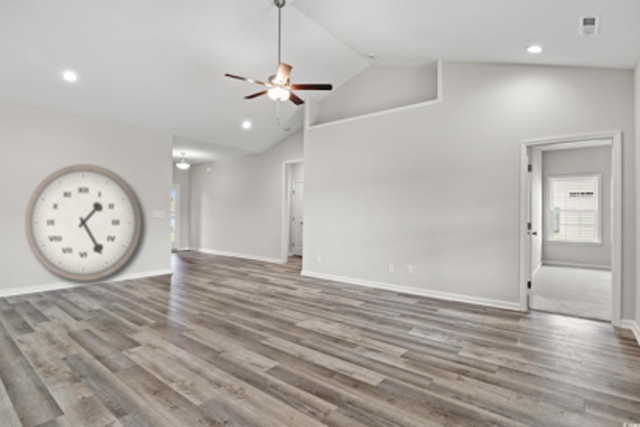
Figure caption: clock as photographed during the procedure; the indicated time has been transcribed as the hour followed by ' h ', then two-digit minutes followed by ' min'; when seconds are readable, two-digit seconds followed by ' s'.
1 h 25 min
